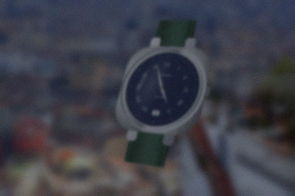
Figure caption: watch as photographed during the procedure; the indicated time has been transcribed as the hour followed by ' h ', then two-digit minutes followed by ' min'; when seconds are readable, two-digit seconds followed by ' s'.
4 h 56 min
